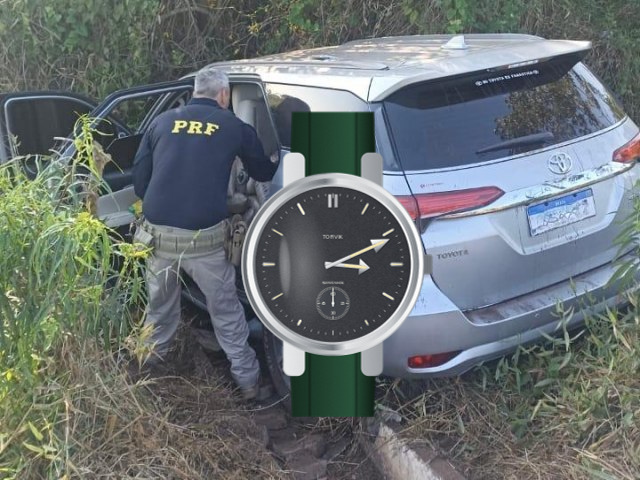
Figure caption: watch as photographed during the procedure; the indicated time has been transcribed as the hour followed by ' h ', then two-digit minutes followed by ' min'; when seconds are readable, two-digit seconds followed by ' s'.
3 h 11 min
